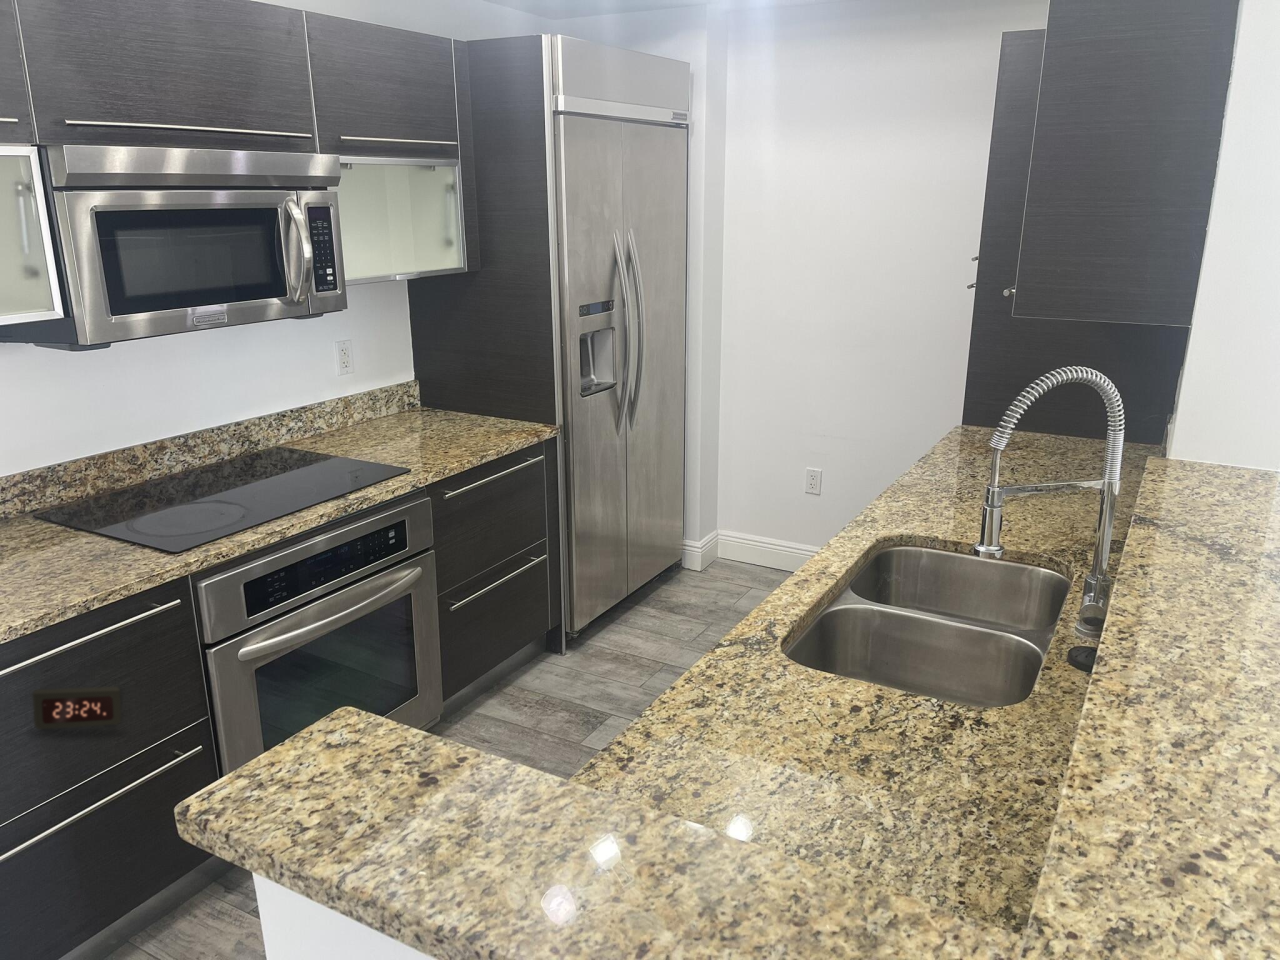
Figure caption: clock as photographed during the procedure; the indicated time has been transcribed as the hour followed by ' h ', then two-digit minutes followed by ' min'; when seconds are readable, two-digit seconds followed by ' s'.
23 h 24 min
